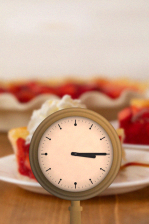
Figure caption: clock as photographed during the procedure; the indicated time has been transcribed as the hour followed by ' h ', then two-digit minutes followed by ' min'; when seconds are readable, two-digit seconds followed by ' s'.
3 h 15 min
